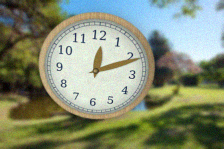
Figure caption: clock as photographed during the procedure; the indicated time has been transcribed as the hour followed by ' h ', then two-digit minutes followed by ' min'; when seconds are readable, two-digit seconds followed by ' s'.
12 h 11 min
